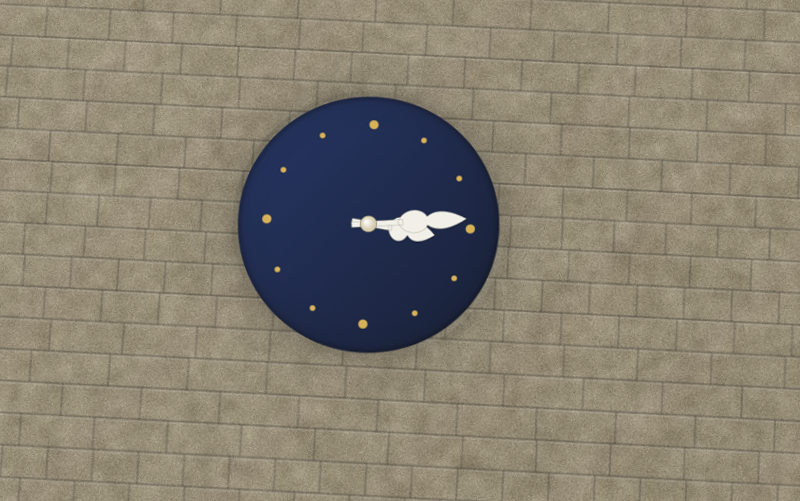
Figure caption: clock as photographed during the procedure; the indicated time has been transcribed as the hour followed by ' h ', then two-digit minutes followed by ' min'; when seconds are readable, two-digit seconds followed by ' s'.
3 h 14 min
